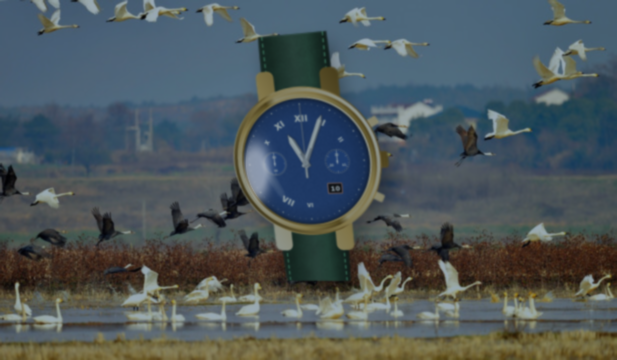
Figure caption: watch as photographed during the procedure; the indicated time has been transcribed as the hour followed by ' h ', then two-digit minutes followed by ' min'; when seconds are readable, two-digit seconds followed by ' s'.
11 h 04 min
